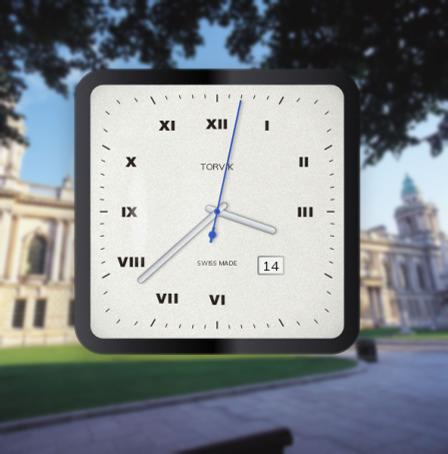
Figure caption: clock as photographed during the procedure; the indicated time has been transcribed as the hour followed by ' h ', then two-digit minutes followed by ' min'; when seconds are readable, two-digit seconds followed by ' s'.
3 h 38 min 02 s
